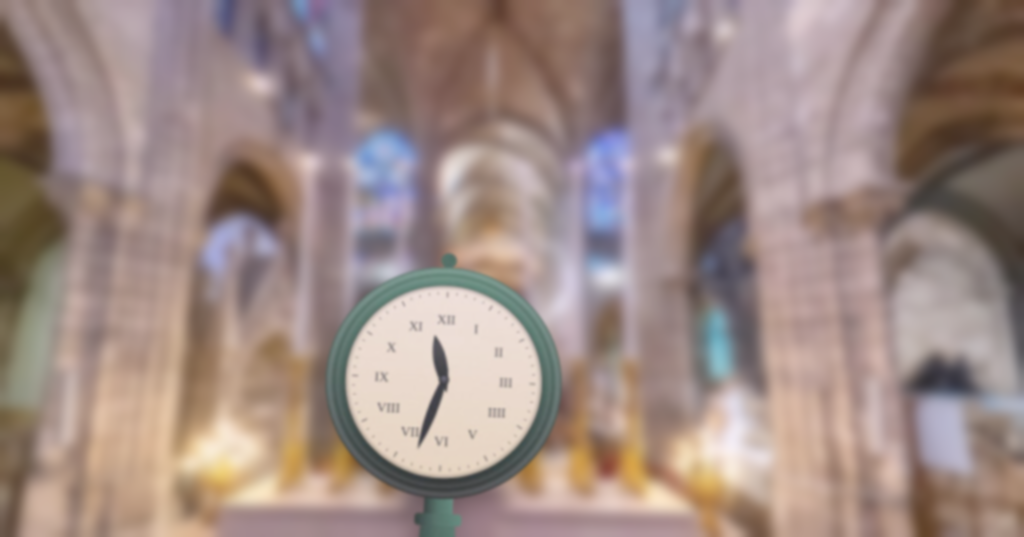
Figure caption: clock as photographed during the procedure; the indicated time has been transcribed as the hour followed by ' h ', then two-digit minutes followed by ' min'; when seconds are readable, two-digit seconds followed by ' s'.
11 h 33 min
